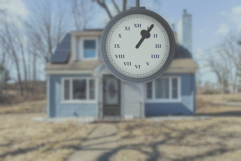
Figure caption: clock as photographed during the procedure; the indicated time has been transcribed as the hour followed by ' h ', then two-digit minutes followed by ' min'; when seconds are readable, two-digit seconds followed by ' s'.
1 h 06 min
